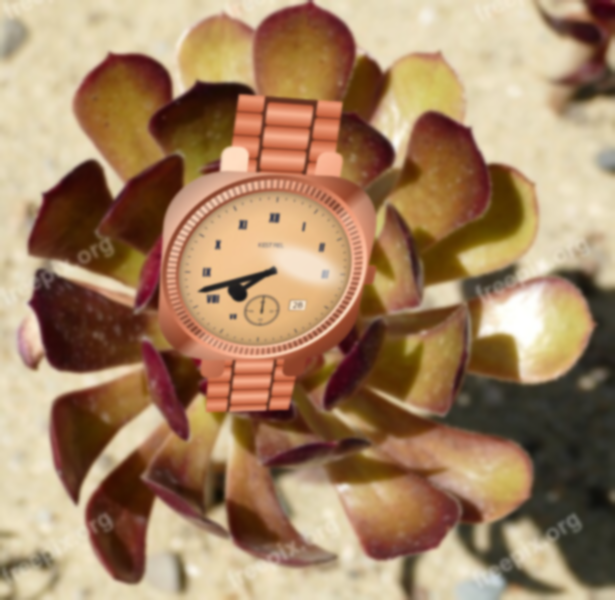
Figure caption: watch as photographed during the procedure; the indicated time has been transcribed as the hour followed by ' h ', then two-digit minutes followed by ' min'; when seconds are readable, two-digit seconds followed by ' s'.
7 h 42 min
